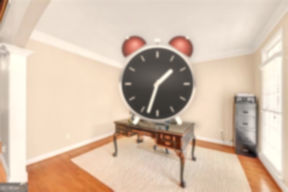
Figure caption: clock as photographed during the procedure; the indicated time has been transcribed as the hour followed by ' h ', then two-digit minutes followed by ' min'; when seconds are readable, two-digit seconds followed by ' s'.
1 h 33 min
